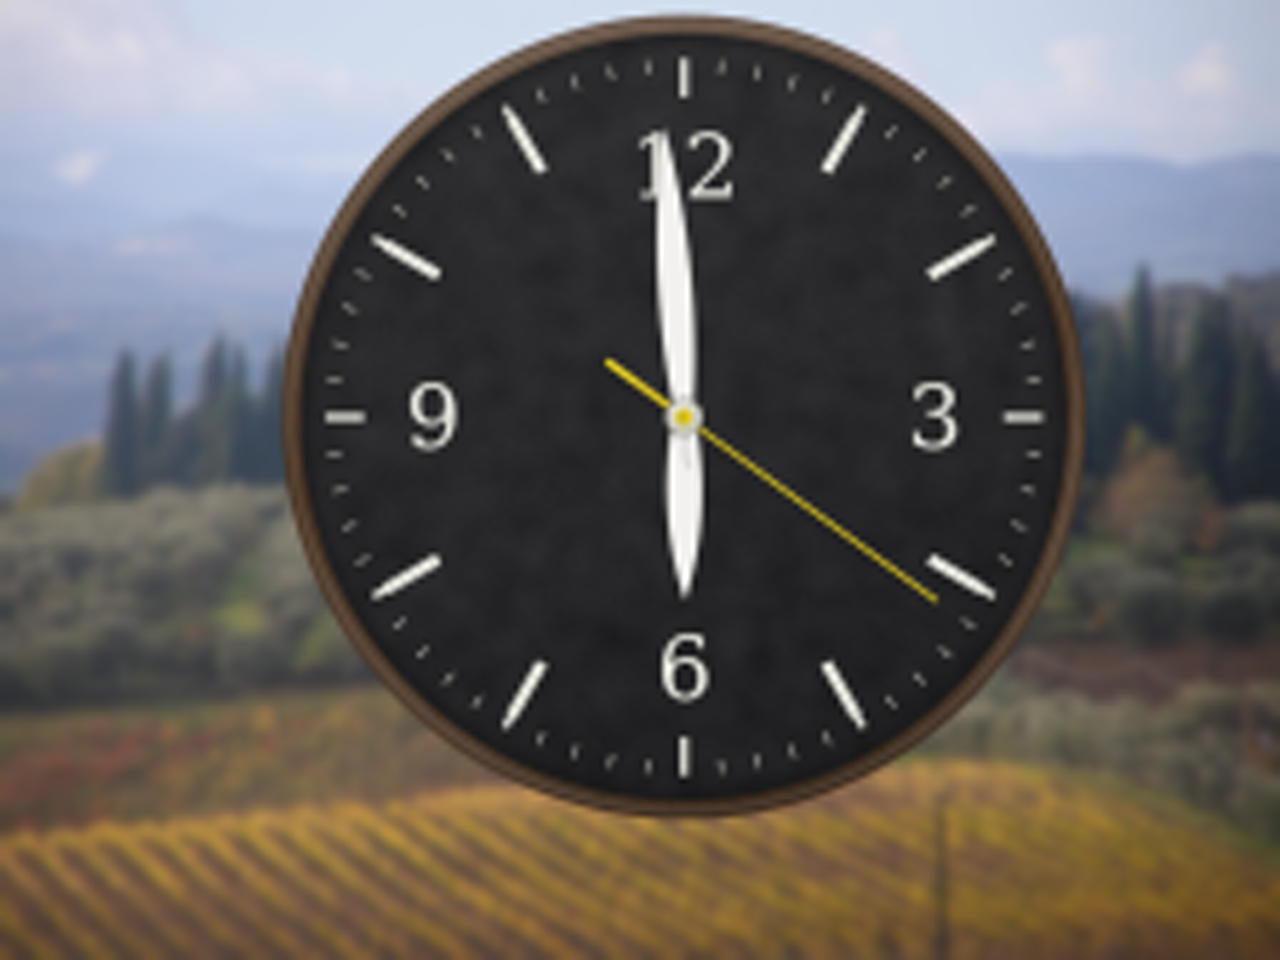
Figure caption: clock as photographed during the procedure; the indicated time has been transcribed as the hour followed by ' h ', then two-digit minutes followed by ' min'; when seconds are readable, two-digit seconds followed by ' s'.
5 h 59 min 21 s
